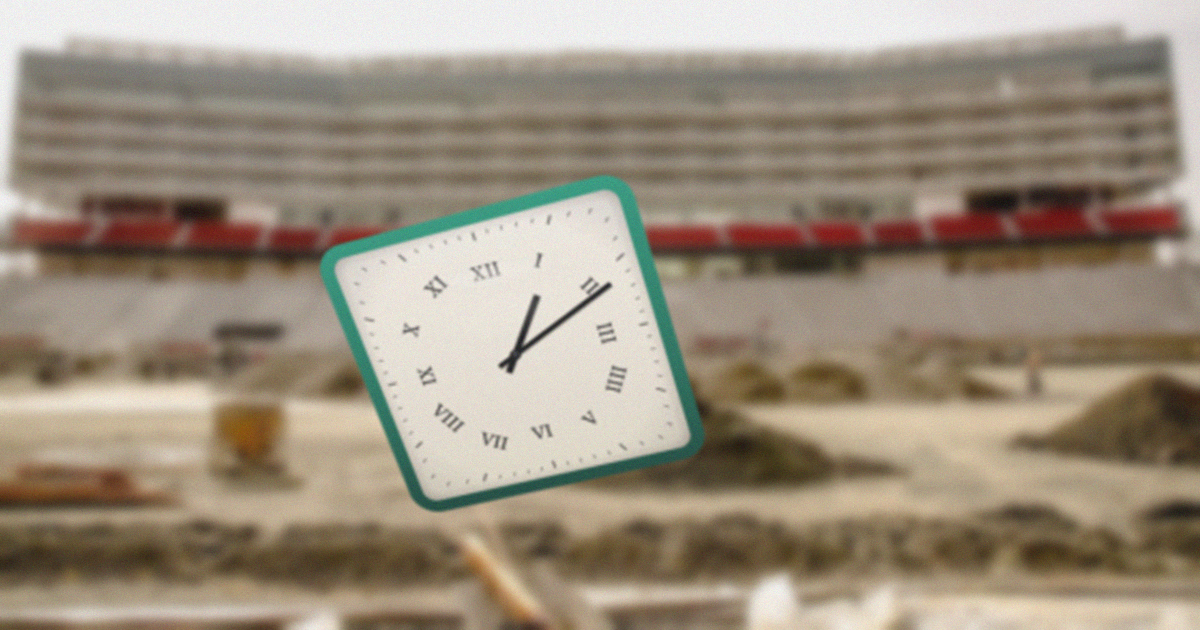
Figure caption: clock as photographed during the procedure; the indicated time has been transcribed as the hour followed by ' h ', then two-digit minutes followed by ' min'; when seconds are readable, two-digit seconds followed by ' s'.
1 h 11 min
